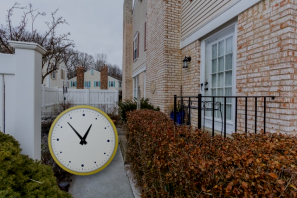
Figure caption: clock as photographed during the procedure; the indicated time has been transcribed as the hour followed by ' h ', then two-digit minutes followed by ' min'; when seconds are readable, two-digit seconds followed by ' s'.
12 h 53 min
